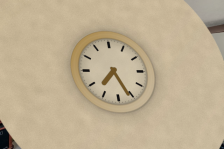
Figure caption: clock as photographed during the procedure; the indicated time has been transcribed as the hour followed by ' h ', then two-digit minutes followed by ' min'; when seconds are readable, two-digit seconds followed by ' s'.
7 h 26 min
